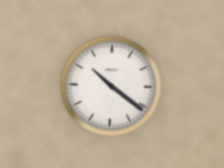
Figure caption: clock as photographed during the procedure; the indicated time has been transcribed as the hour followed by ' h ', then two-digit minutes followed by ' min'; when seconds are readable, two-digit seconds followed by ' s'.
10 h 21 min
